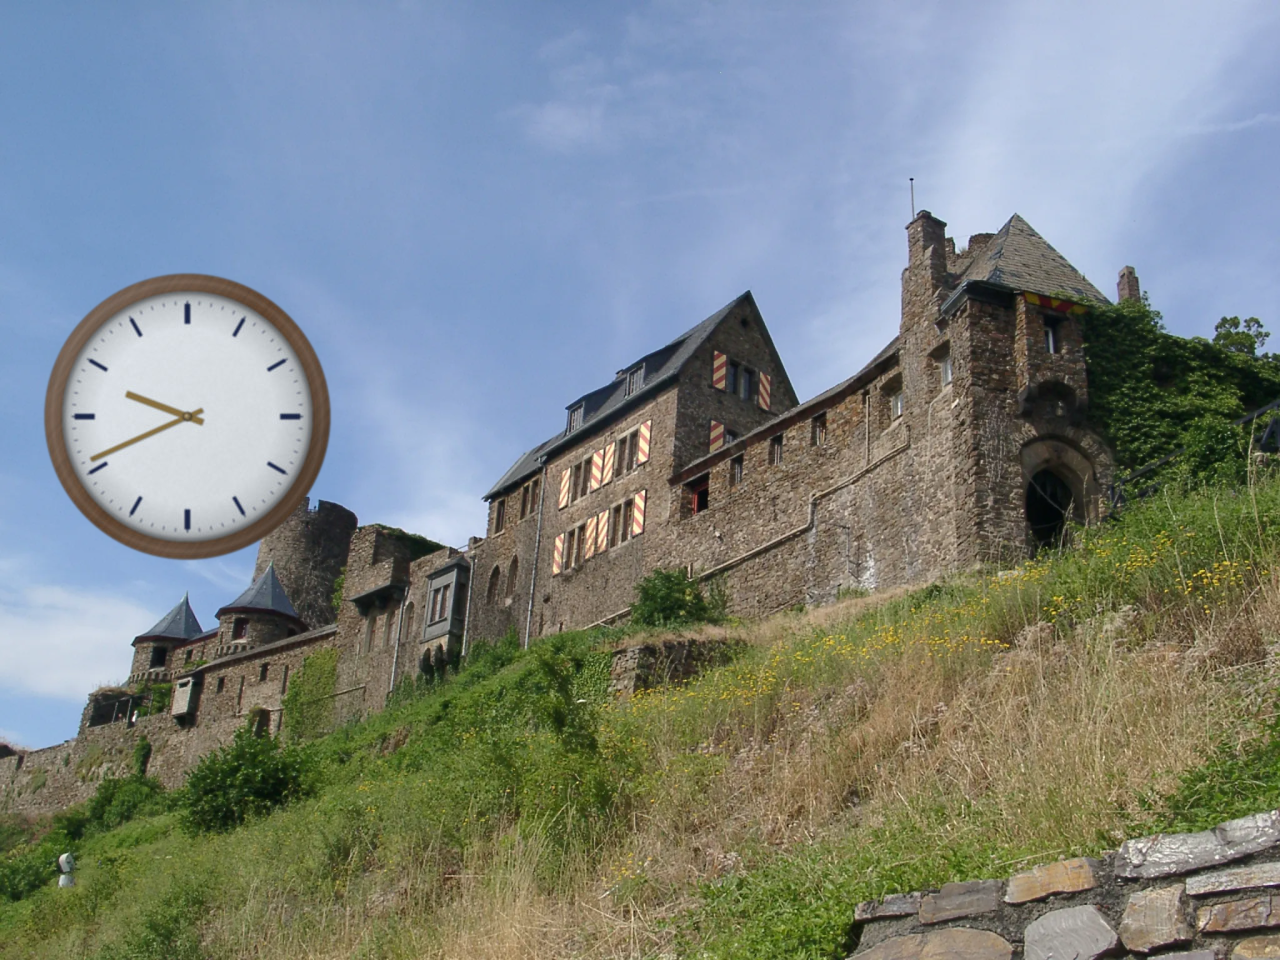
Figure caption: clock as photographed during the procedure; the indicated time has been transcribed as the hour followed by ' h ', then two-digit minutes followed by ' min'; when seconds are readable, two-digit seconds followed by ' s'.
9 h 41 min
